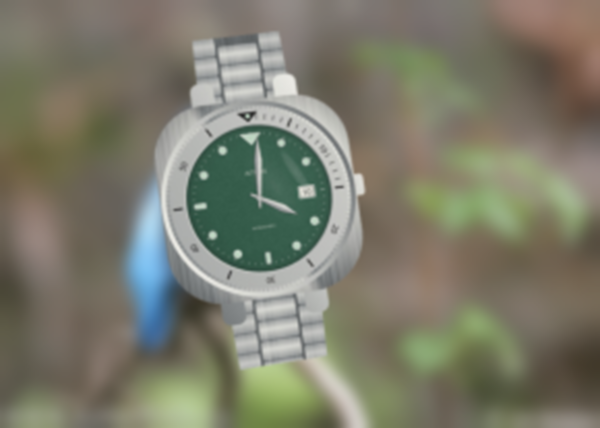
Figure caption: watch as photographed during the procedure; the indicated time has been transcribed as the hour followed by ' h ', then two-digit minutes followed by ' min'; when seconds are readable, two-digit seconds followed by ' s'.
4 h 01 min
